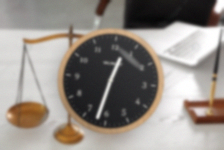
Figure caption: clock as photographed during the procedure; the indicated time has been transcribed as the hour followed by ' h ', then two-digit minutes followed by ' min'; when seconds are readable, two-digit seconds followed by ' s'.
12 h 32 min
